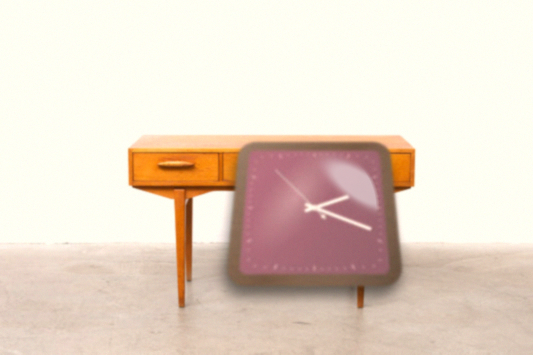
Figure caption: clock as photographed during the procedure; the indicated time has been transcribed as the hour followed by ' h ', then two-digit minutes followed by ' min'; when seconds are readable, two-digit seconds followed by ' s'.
2 h 18 min 53 s
